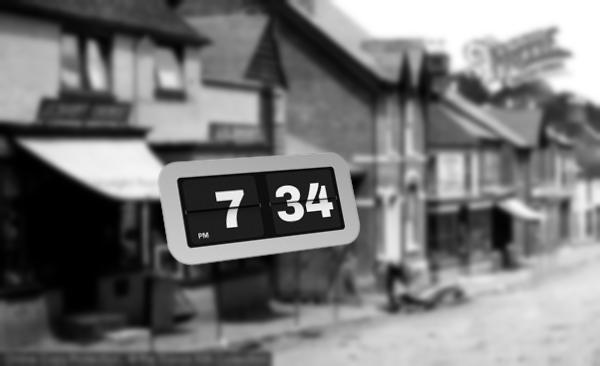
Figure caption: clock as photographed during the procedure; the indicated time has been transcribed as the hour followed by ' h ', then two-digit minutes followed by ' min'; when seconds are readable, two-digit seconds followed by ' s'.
7 h 34 min
